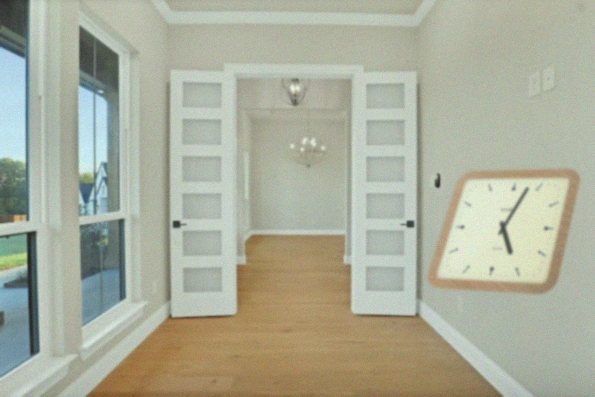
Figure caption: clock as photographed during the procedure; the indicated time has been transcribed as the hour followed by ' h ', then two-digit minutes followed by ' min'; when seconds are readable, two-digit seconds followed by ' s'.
5 h 03 min
